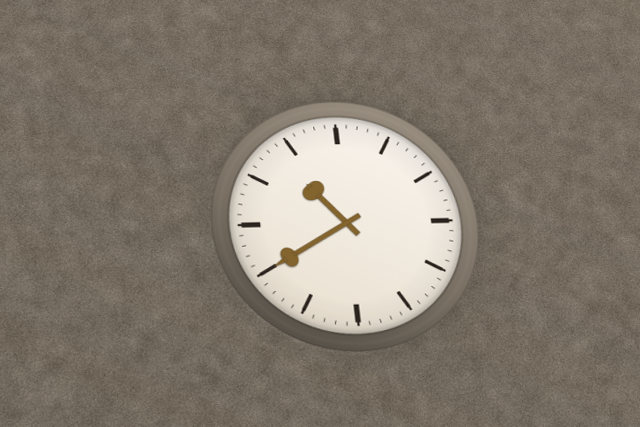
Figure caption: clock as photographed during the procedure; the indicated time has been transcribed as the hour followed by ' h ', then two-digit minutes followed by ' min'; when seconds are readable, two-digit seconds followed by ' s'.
10 h 40 min
